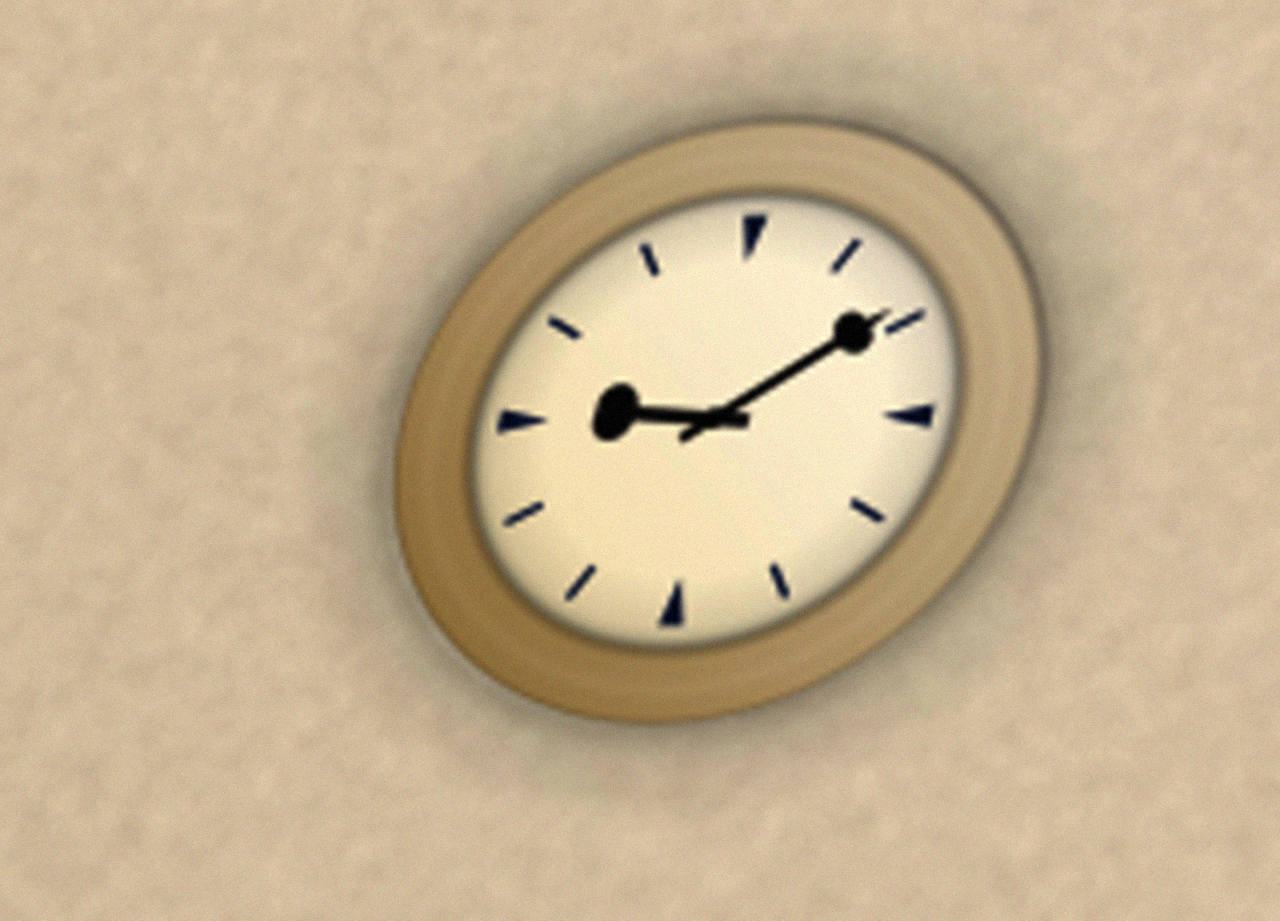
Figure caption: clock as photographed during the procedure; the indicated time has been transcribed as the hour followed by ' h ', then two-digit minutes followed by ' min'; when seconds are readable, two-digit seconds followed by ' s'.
9 h 09 min
